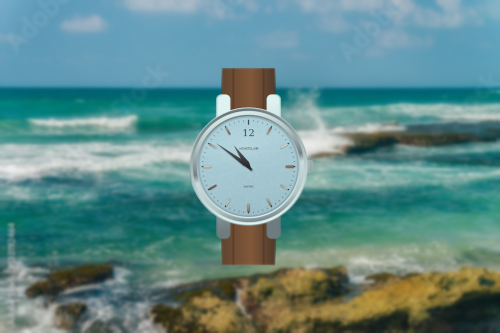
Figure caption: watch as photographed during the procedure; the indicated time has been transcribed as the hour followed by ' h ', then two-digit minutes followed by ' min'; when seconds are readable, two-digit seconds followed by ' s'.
10 h 51 min
